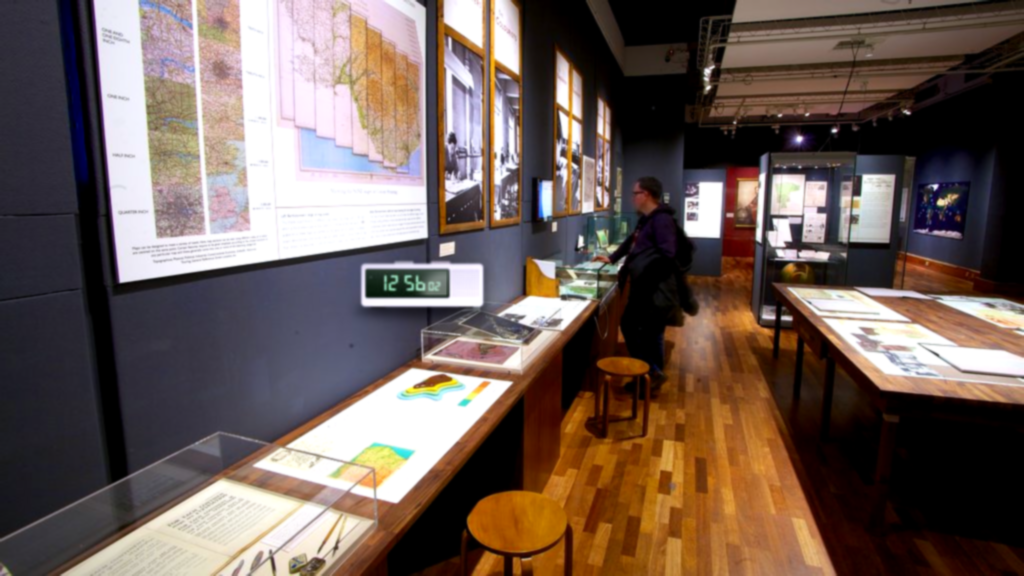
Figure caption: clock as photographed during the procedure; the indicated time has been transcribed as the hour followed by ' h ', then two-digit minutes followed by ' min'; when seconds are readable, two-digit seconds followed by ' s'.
12 h 56 min
